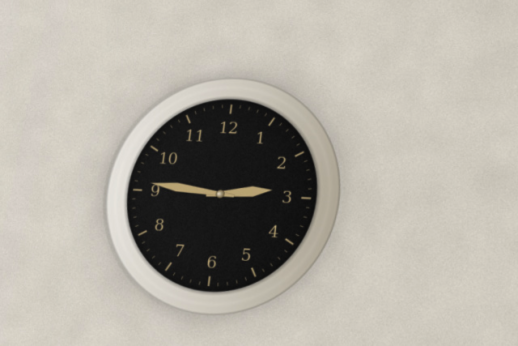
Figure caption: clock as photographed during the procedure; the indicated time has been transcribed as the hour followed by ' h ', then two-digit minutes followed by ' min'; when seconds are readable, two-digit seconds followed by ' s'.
2 h 46 min
